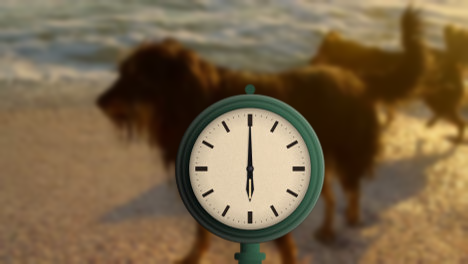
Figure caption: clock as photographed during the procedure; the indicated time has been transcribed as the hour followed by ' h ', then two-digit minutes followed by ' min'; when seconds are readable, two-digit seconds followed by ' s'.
6 h 00 min
